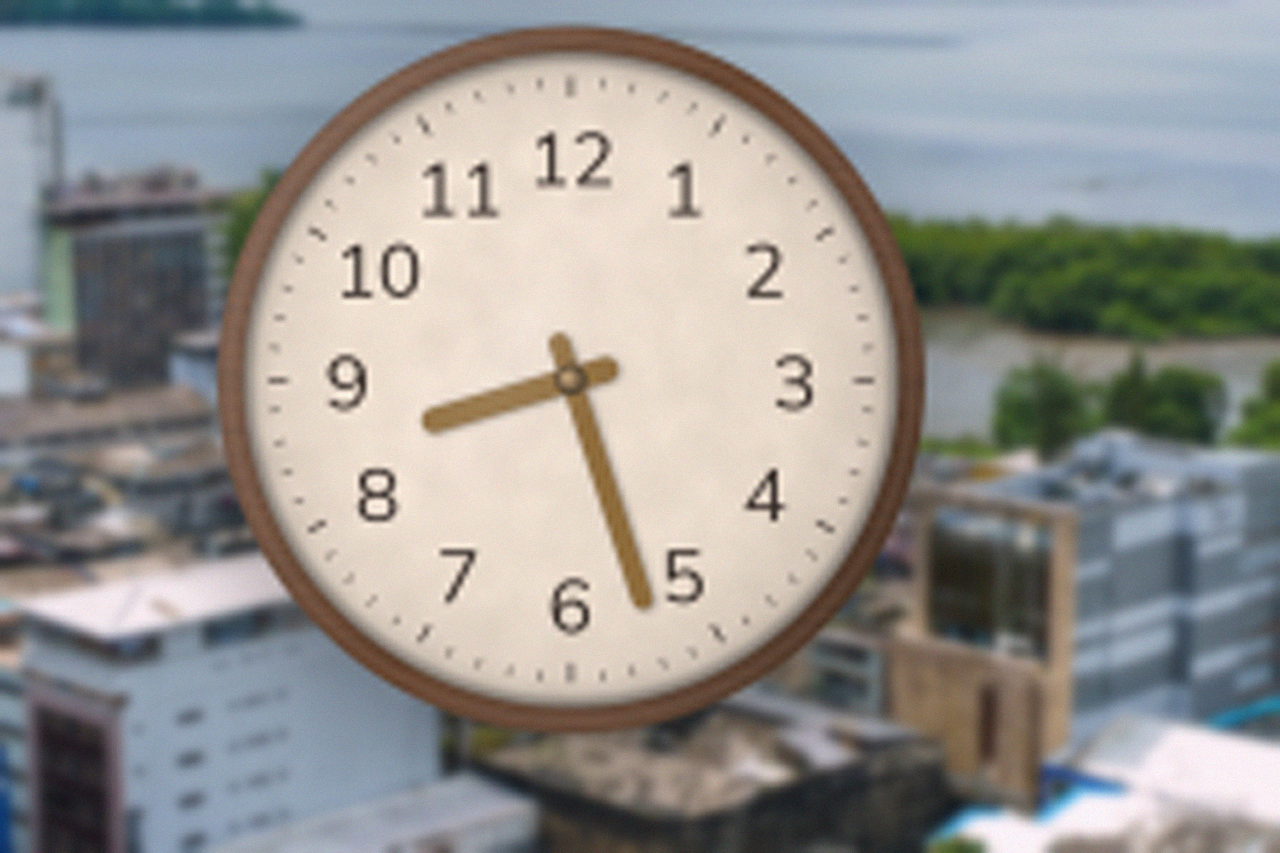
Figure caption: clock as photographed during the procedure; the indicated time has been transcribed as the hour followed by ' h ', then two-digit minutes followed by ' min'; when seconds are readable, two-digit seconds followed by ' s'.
8 h 27 min
